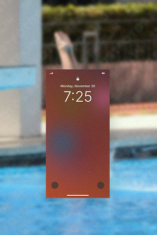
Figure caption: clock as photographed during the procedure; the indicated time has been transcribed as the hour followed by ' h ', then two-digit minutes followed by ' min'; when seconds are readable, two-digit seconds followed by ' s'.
7 h 25 min
